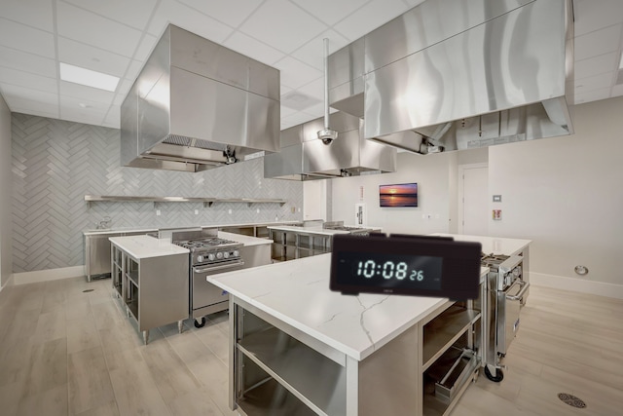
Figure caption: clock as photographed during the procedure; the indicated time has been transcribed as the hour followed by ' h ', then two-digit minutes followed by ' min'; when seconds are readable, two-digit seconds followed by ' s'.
10 h 08 min 26 s
